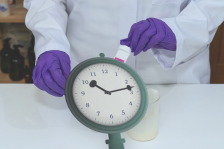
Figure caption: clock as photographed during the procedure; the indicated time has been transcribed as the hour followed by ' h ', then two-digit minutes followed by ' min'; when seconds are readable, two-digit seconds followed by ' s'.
10 h 13 min
